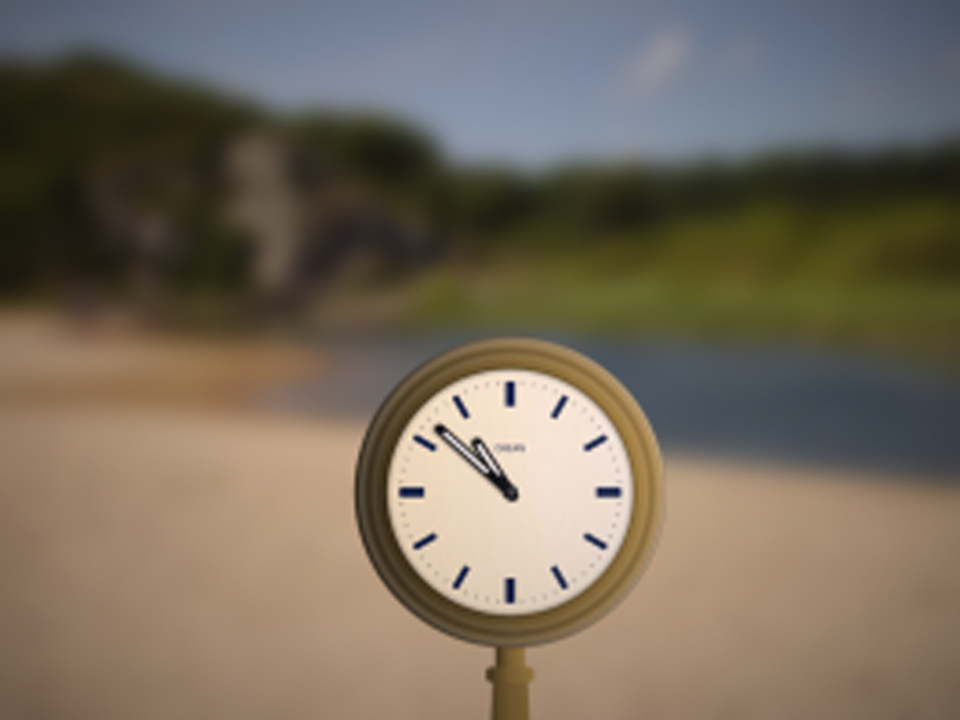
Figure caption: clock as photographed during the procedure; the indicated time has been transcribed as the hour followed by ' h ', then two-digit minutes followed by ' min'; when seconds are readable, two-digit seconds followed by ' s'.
10 h 52 min
